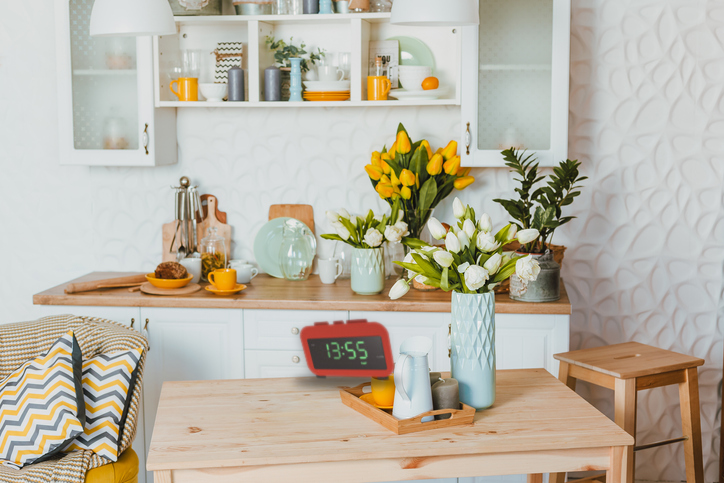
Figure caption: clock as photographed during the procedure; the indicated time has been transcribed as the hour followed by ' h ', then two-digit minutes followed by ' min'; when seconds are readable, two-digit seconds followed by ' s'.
13 h 55 min
